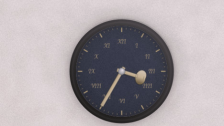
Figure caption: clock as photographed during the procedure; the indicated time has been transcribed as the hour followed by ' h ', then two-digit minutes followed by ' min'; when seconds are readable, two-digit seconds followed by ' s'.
3 h 35 min
